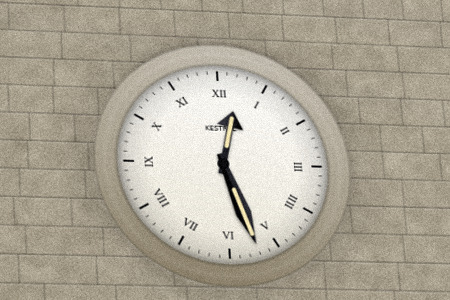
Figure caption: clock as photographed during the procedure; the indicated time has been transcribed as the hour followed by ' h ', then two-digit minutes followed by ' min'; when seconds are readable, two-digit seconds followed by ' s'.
12 h 27 min
